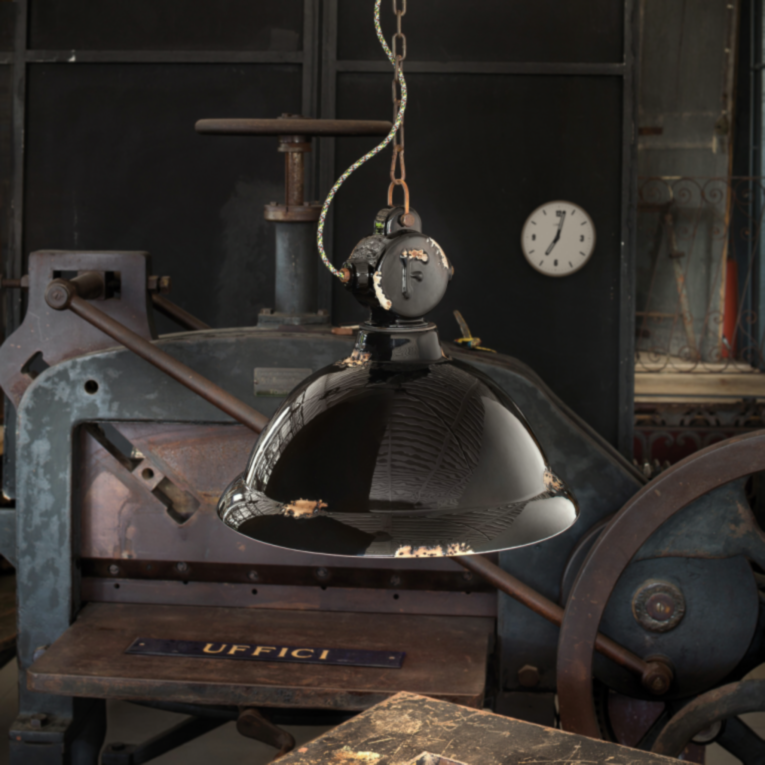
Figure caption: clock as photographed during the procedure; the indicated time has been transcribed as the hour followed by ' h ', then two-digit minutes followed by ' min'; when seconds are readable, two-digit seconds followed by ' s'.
7 h 02 min
